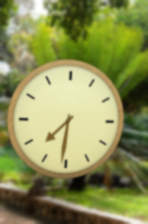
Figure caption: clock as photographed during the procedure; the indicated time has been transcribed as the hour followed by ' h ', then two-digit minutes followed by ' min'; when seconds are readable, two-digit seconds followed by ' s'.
7 h 31 min
